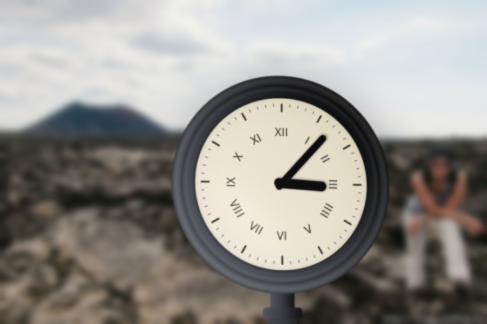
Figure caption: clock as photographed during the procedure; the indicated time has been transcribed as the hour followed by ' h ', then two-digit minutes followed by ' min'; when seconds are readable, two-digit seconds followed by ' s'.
3 h 07 min
